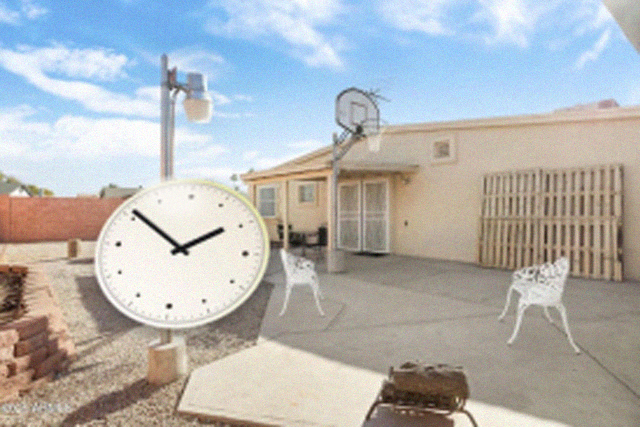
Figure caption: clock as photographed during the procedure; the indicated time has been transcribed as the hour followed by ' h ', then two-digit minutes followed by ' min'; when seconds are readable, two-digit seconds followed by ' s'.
1 h 51 min
